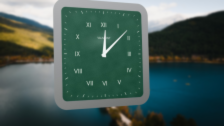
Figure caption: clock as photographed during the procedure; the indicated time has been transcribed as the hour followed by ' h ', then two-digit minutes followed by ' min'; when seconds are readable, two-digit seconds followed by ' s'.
12 h 08 min
